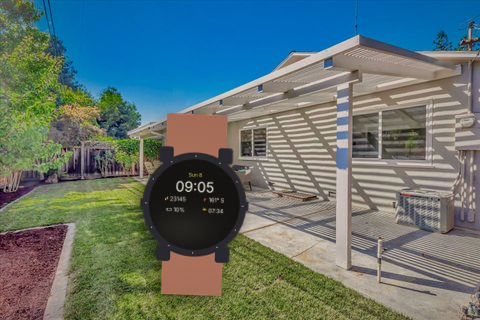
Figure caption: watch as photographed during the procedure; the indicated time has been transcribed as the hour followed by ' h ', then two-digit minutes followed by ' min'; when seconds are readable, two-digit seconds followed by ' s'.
9 h 05 min
